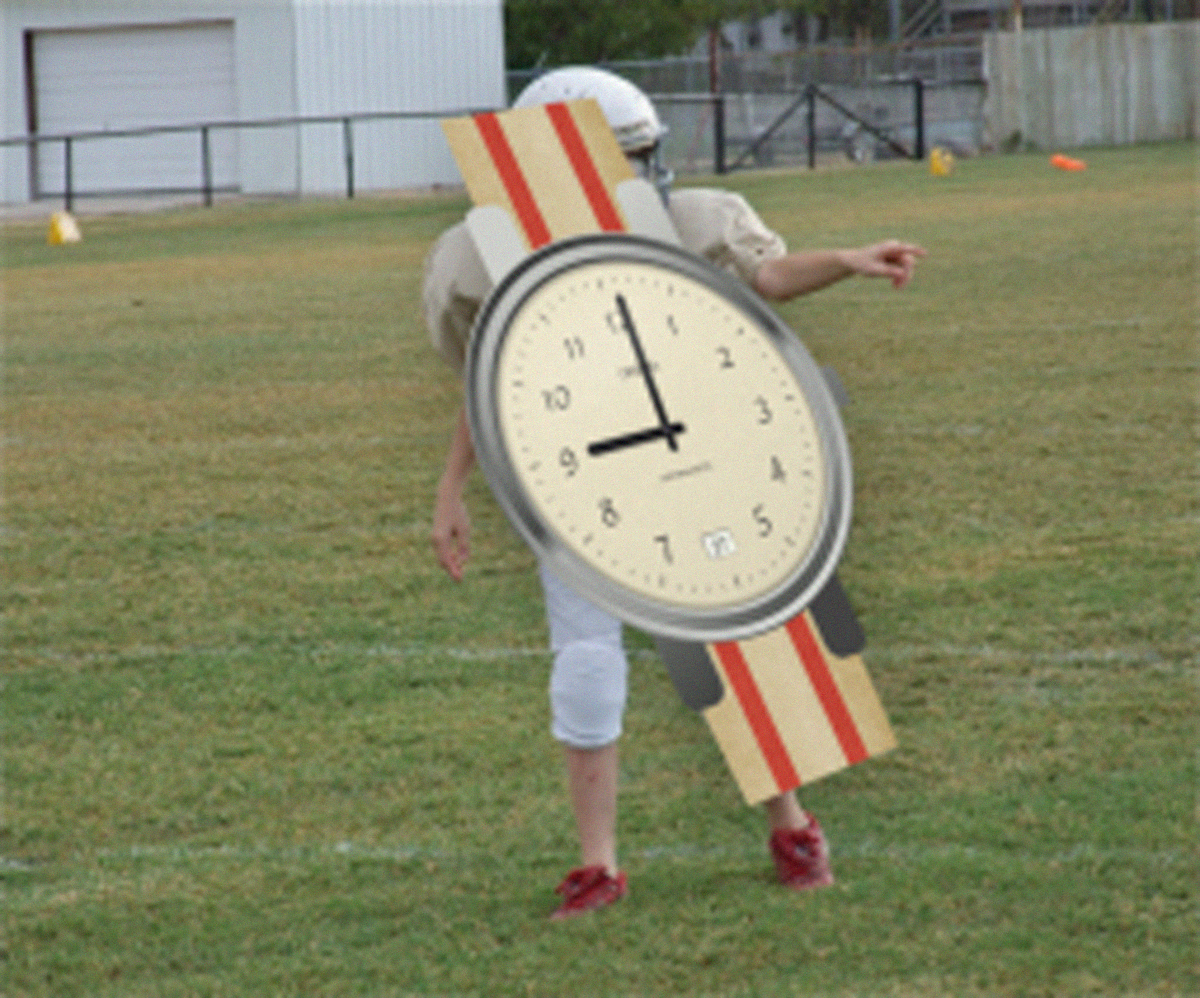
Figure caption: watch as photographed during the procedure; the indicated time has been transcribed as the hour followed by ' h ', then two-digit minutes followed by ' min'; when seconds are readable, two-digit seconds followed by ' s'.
9 h 01 min
